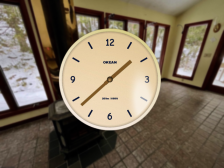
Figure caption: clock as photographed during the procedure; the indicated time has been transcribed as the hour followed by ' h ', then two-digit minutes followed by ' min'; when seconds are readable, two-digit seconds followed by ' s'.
1 h 38 min
